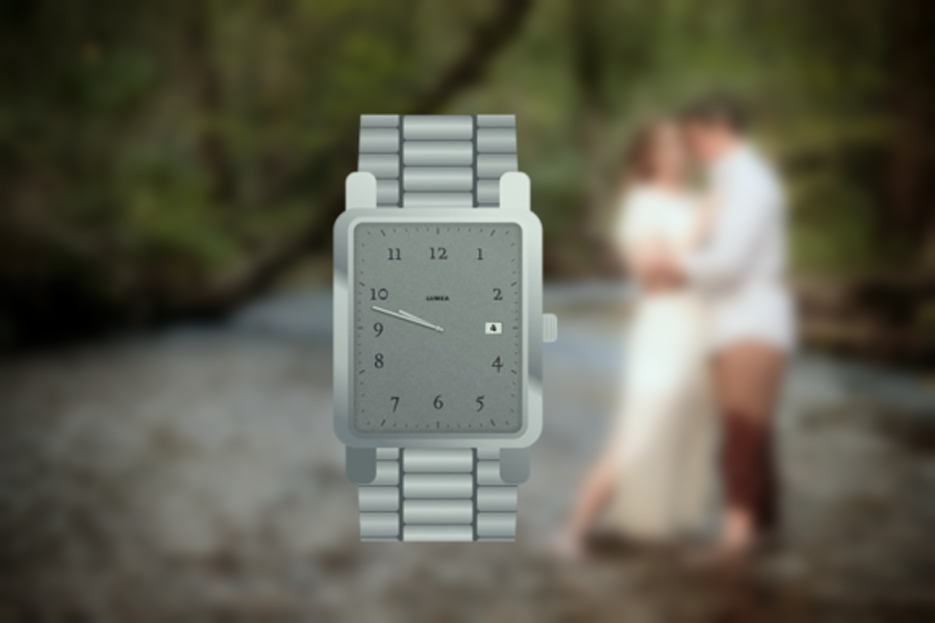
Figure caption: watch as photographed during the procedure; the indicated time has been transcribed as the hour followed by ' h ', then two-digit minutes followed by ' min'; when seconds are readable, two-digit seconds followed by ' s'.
9 h 48 min
